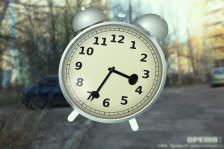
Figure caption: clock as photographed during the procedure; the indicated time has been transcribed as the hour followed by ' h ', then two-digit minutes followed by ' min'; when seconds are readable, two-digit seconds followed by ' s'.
3 h 34 min
